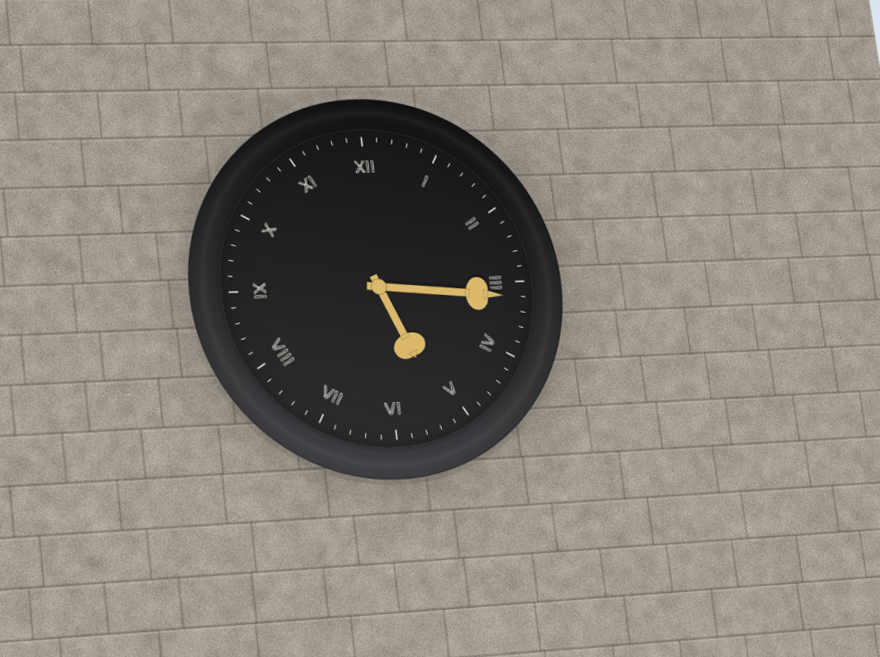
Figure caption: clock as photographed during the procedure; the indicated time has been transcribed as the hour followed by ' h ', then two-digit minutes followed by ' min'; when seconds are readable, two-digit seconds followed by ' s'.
5 h 16 min
